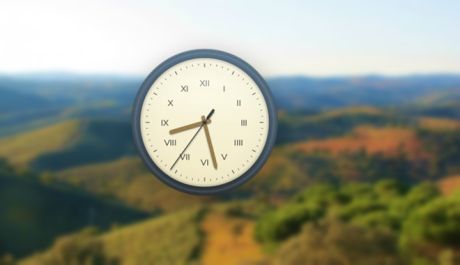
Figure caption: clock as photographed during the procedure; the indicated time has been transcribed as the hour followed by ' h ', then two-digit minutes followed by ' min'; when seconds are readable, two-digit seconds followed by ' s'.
8 h 27 min 36 s
